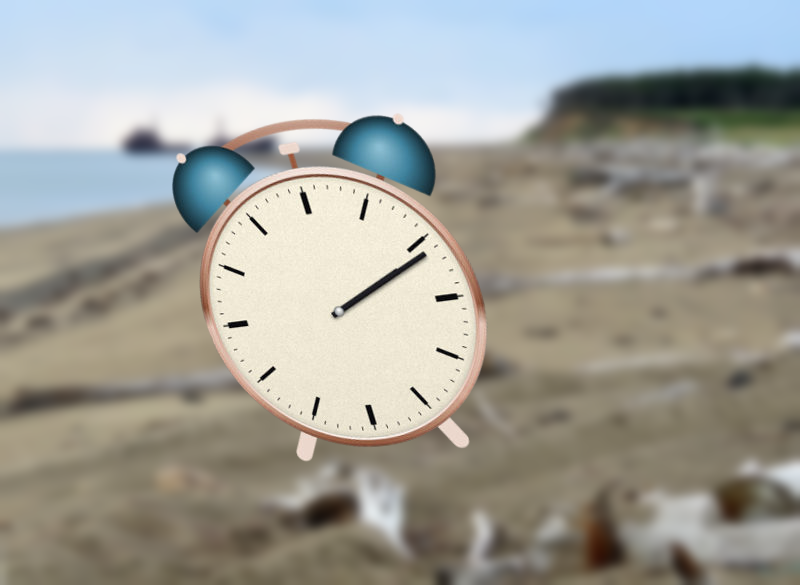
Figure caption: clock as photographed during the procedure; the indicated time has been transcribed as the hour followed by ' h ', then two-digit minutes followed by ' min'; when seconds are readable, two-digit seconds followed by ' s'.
2 h 11 min
